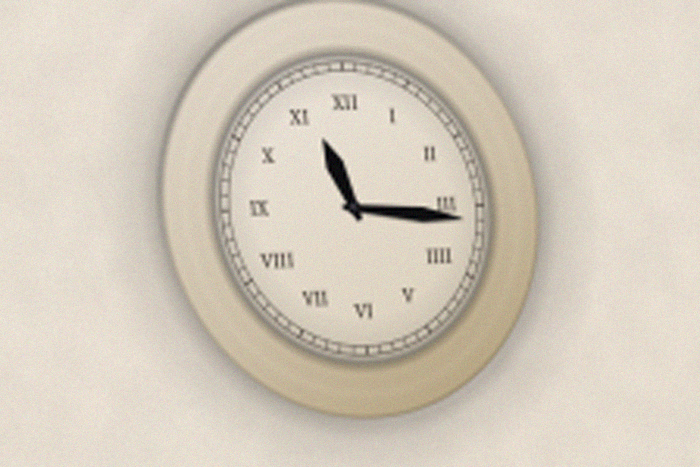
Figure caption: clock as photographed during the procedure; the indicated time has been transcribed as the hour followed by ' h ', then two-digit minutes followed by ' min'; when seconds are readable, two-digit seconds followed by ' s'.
11 h 16 min
